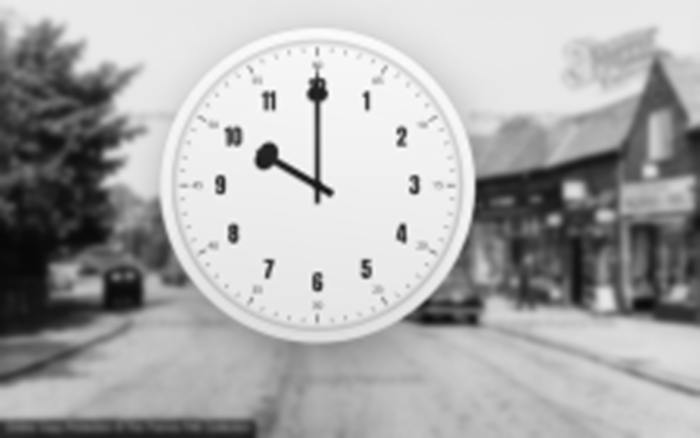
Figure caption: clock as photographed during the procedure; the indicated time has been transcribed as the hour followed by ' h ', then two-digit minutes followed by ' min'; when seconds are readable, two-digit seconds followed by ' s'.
10 h 00 min
